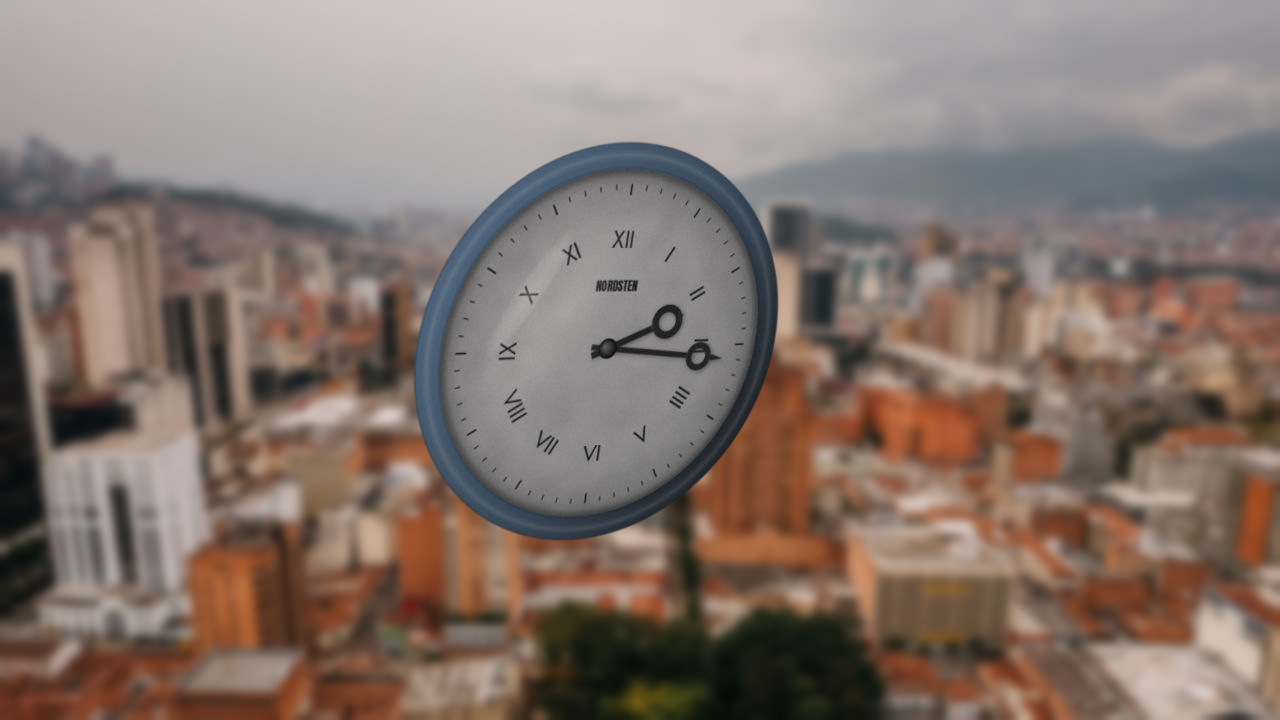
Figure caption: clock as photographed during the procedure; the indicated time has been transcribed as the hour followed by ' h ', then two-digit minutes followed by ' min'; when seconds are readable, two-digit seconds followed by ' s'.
2 h 16 min
